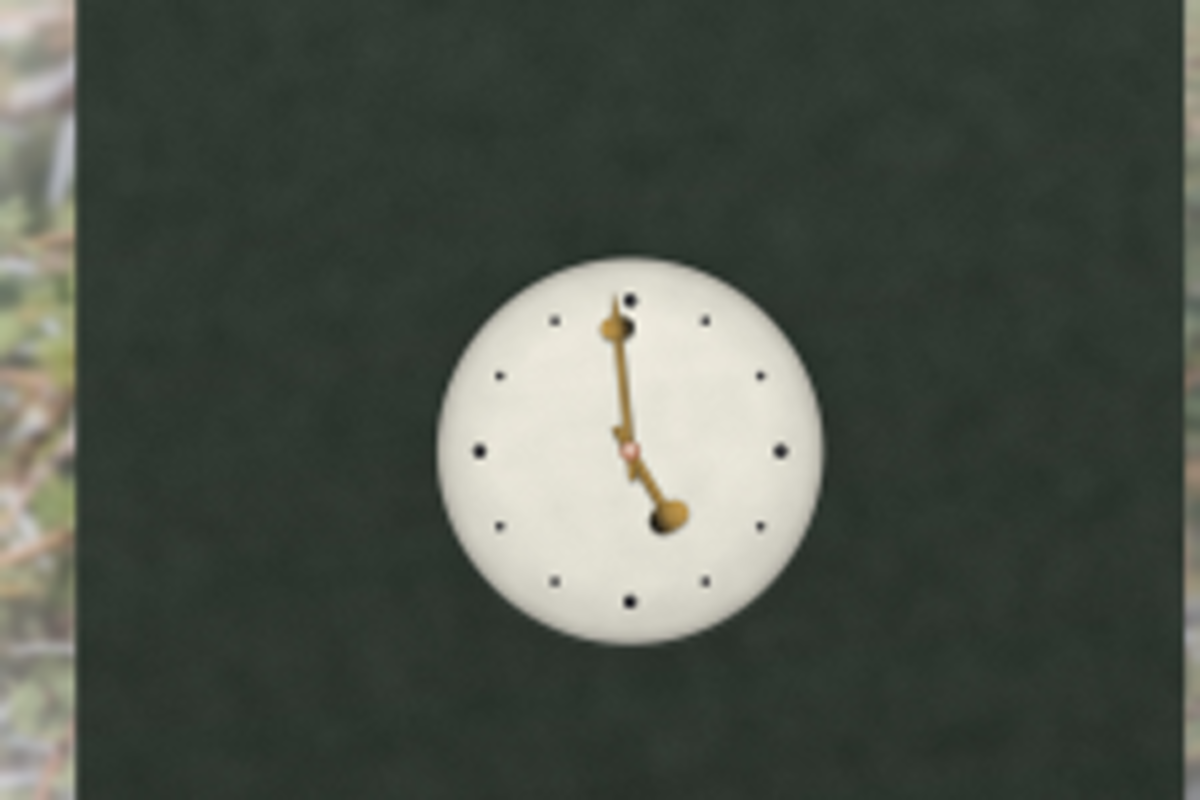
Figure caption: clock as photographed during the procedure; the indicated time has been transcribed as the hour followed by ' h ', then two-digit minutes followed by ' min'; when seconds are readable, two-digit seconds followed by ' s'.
4 h 59 min
